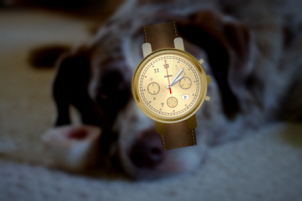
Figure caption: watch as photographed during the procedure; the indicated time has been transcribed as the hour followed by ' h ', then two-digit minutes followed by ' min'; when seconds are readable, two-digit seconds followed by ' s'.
2 h 08 min
